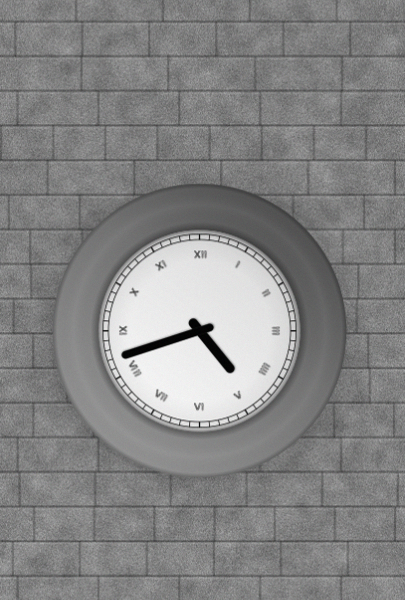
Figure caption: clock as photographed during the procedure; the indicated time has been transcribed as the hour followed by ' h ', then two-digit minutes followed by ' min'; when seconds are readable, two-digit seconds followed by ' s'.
4 h 42 min
